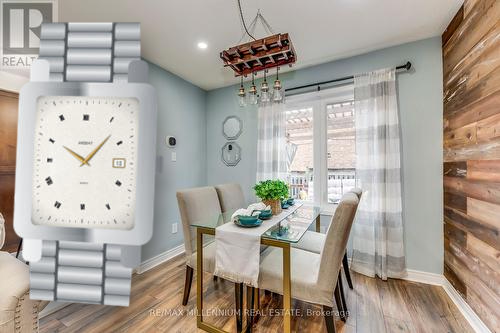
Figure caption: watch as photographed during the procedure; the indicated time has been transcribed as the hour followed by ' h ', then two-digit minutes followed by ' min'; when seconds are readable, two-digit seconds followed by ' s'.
10 h 07 min
